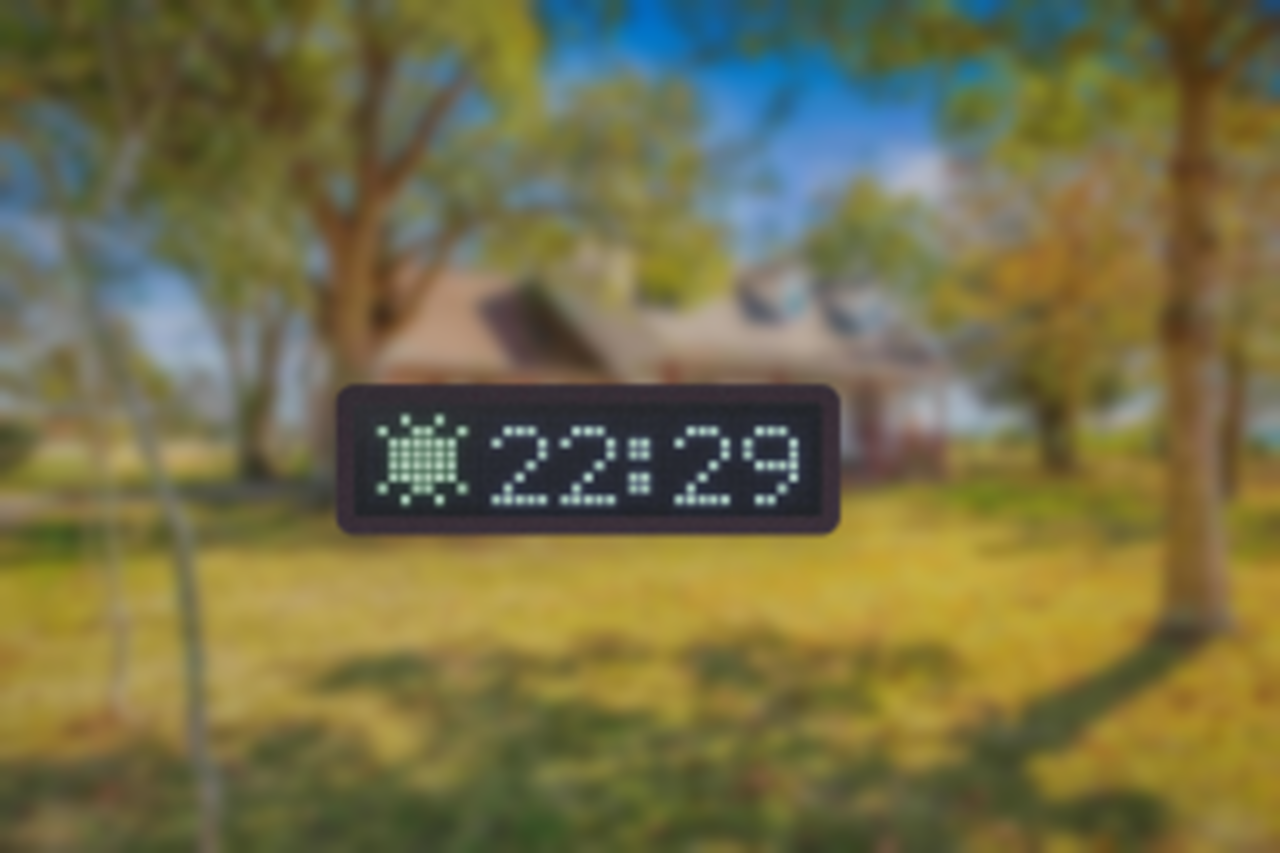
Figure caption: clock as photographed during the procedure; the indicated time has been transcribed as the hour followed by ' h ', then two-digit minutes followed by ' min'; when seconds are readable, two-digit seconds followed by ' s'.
22 h 29 min
